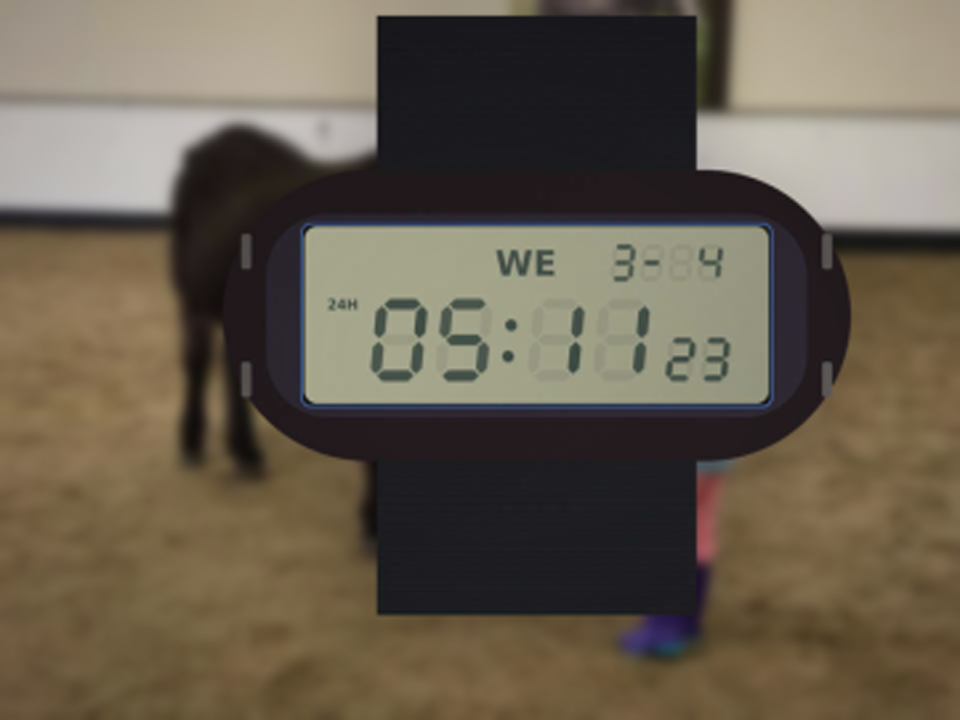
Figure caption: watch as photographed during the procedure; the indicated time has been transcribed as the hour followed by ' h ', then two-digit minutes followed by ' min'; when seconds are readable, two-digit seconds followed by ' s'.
5 h 11 min 23 s
